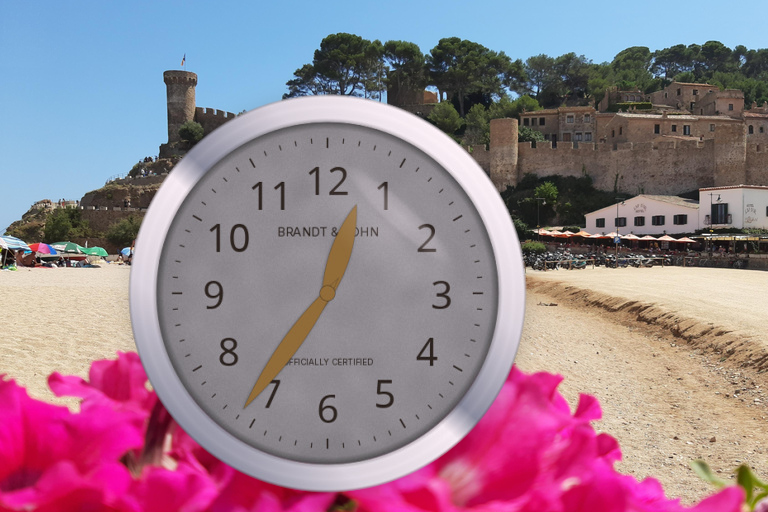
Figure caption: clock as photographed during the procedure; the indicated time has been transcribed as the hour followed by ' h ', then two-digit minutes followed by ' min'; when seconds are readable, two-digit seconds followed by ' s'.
12 h 36 min
